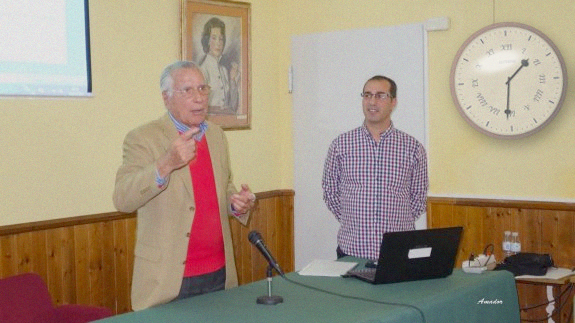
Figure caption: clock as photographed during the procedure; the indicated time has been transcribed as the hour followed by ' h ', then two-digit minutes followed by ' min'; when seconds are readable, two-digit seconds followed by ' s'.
1 h 31 min
